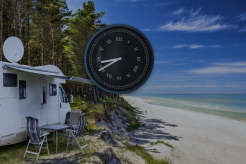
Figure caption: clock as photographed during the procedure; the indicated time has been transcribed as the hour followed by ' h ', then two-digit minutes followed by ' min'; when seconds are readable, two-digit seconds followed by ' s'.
8 h 40 min
